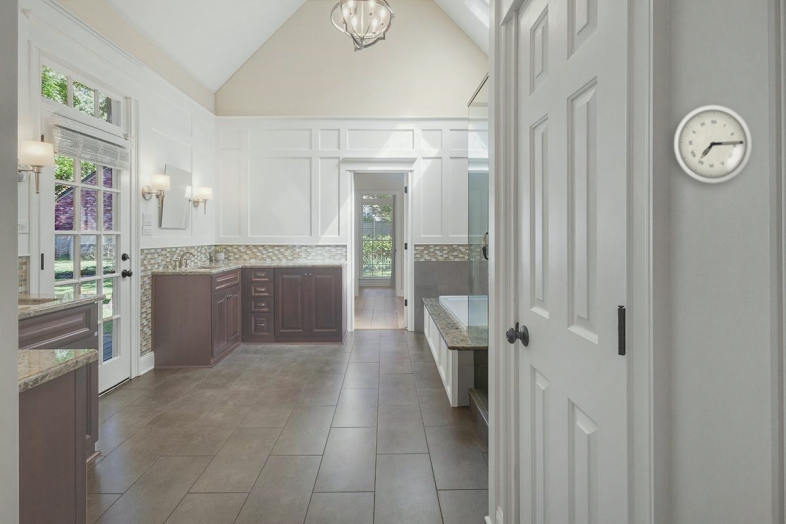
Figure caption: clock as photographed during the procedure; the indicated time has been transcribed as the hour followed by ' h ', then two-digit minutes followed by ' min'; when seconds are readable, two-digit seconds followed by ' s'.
7 h 14 min
